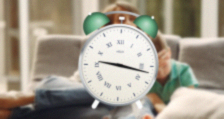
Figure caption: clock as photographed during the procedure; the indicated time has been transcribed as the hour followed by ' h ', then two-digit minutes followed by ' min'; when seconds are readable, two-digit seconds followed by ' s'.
9 h 17 min
